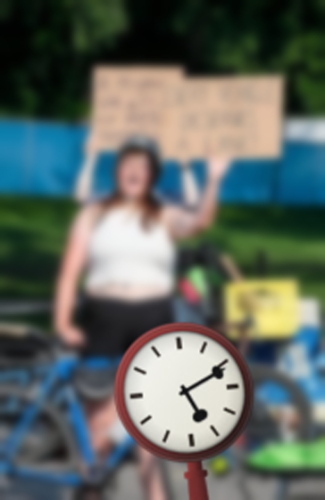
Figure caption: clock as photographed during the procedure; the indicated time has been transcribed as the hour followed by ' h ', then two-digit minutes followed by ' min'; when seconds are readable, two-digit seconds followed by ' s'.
5 h 11 min
